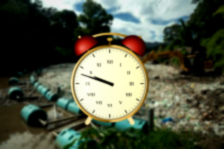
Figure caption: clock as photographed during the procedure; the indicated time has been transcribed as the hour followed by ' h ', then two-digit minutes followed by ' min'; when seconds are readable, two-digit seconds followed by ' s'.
9 h 48 min
